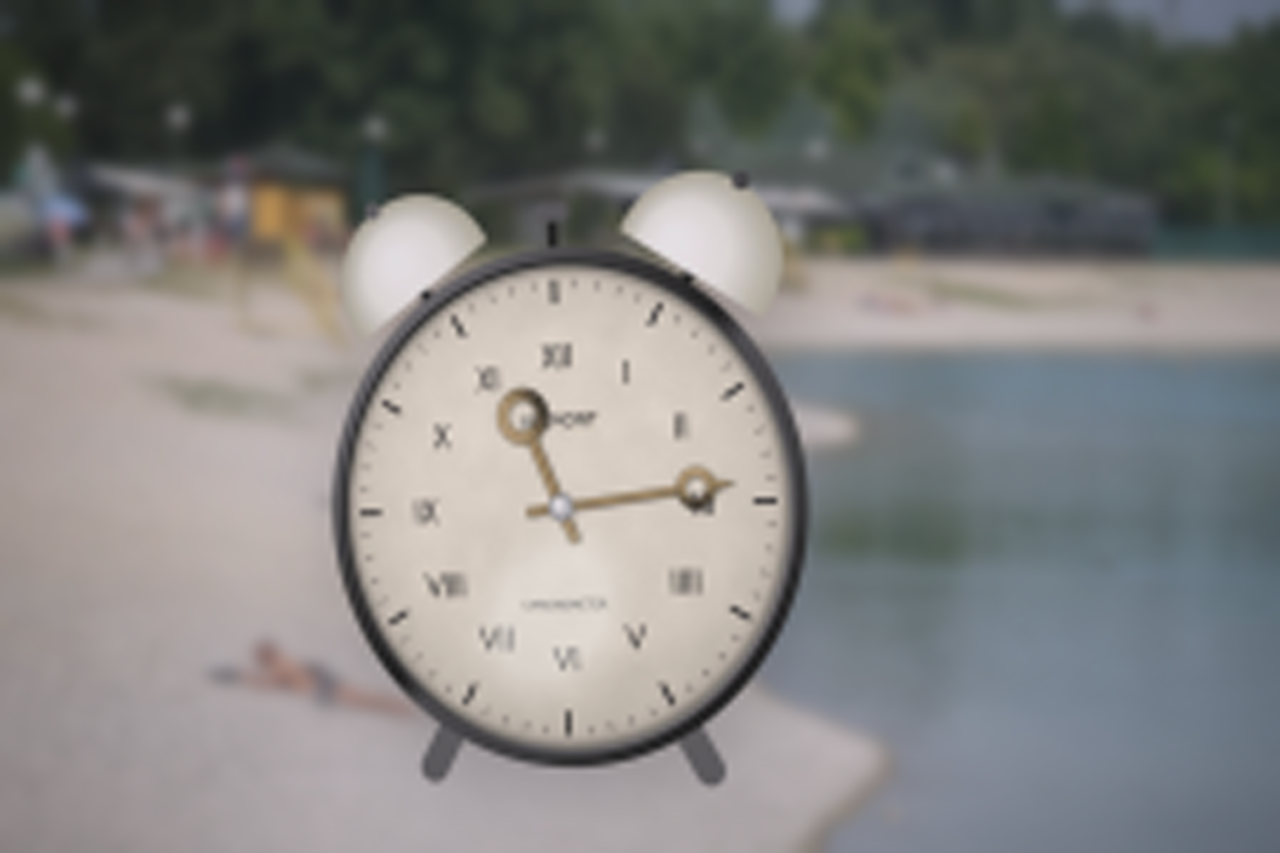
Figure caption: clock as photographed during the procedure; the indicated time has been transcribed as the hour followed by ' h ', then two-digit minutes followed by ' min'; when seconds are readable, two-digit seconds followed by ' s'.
11 h 14 min
